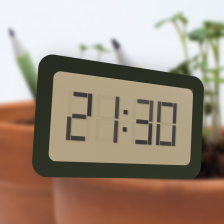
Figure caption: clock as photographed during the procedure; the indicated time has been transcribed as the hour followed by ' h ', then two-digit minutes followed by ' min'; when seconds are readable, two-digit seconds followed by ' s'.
21 h 30 min
